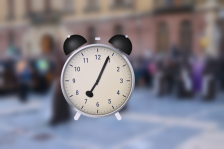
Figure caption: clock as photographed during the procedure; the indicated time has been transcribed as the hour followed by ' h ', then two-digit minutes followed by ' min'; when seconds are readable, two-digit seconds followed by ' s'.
7 h 04 min
